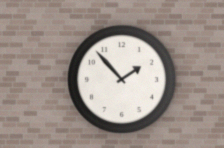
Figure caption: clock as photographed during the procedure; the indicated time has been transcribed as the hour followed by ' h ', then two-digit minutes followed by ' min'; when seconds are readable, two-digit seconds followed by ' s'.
1 h 53 min
